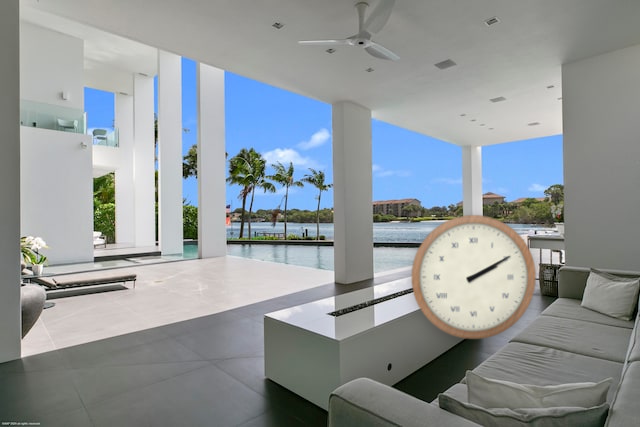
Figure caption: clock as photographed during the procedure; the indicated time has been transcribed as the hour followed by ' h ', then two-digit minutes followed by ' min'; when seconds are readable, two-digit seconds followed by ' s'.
2 h 10 min
